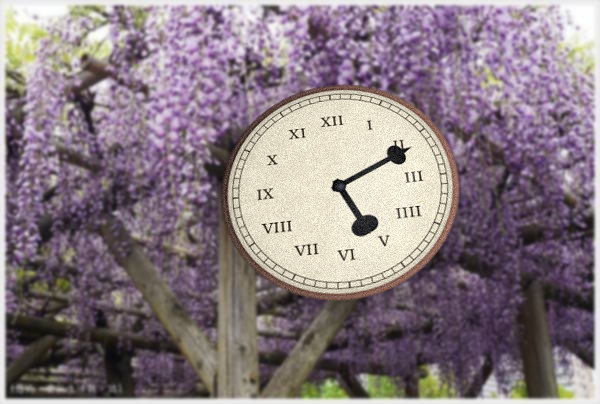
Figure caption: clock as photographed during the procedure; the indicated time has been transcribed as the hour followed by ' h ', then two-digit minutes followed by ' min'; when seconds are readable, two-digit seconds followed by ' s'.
5 h 11 min
